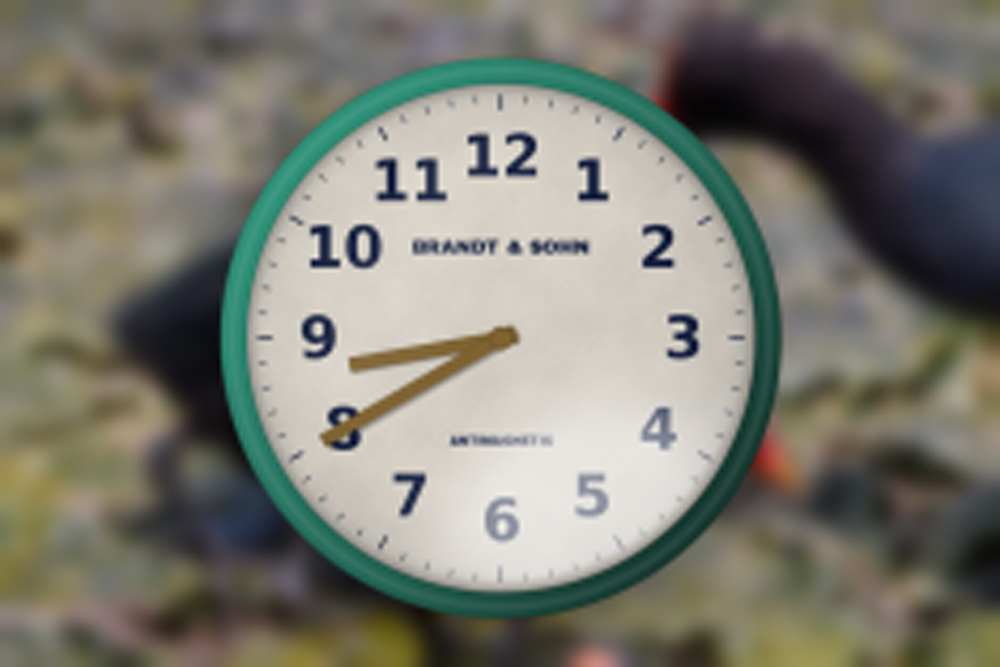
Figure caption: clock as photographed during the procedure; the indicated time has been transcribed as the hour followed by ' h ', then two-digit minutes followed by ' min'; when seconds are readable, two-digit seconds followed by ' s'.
8 h 40 min
